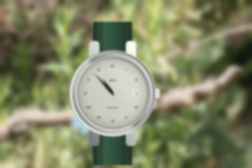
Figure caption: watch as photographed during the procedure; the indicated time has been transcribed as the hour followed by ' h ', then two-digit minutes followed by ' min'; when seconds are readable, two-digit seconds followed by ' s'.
10 h 53 min
